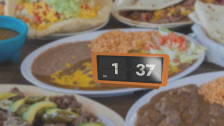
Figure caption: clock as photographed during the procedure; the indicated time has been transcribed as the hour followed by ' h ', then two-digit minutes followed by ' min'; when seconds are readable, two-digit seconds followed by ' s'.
1 h 37 min
